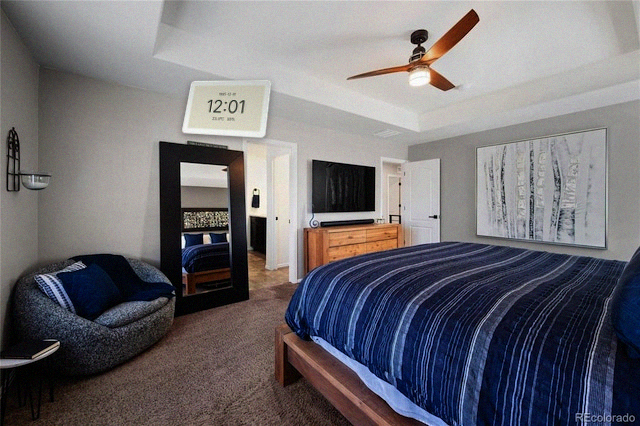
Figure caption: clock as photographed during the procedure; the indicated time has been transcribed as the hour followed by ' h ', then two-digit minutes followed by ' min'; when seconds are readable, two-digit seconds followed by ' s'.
12 h 01 min
